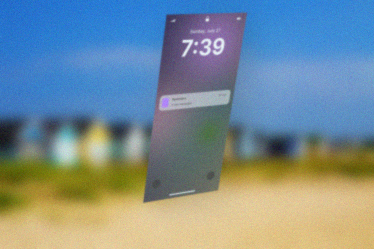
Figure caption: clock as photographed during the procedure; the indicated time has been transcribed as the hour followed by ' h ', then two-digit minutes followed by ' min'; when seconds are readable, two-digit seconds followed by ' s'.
7 h 39 min
